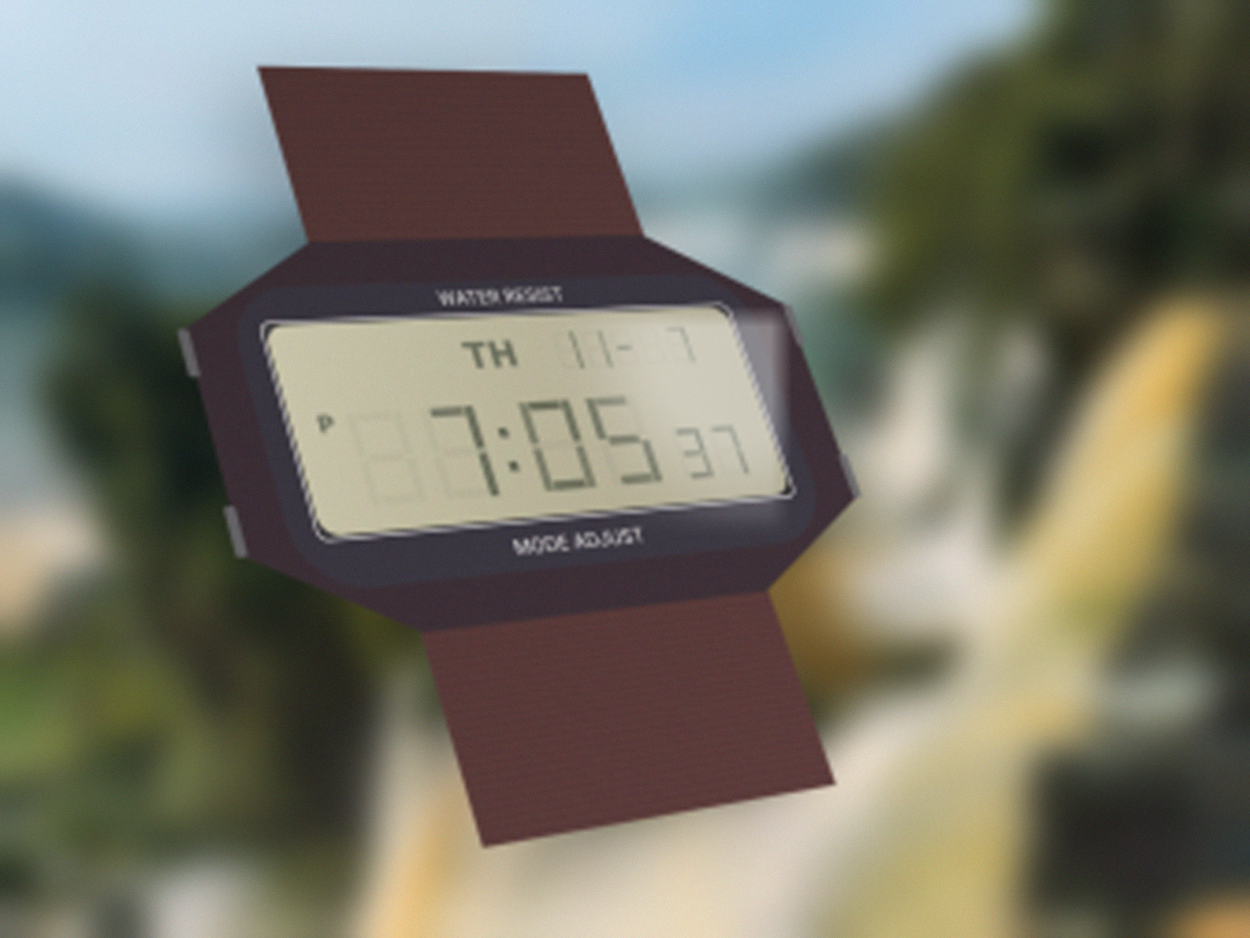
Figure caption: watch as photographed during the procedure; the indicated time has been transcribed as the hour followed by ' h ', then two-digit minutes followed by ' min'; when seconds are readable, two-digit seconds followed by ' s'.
7 h 05 min 37 s
